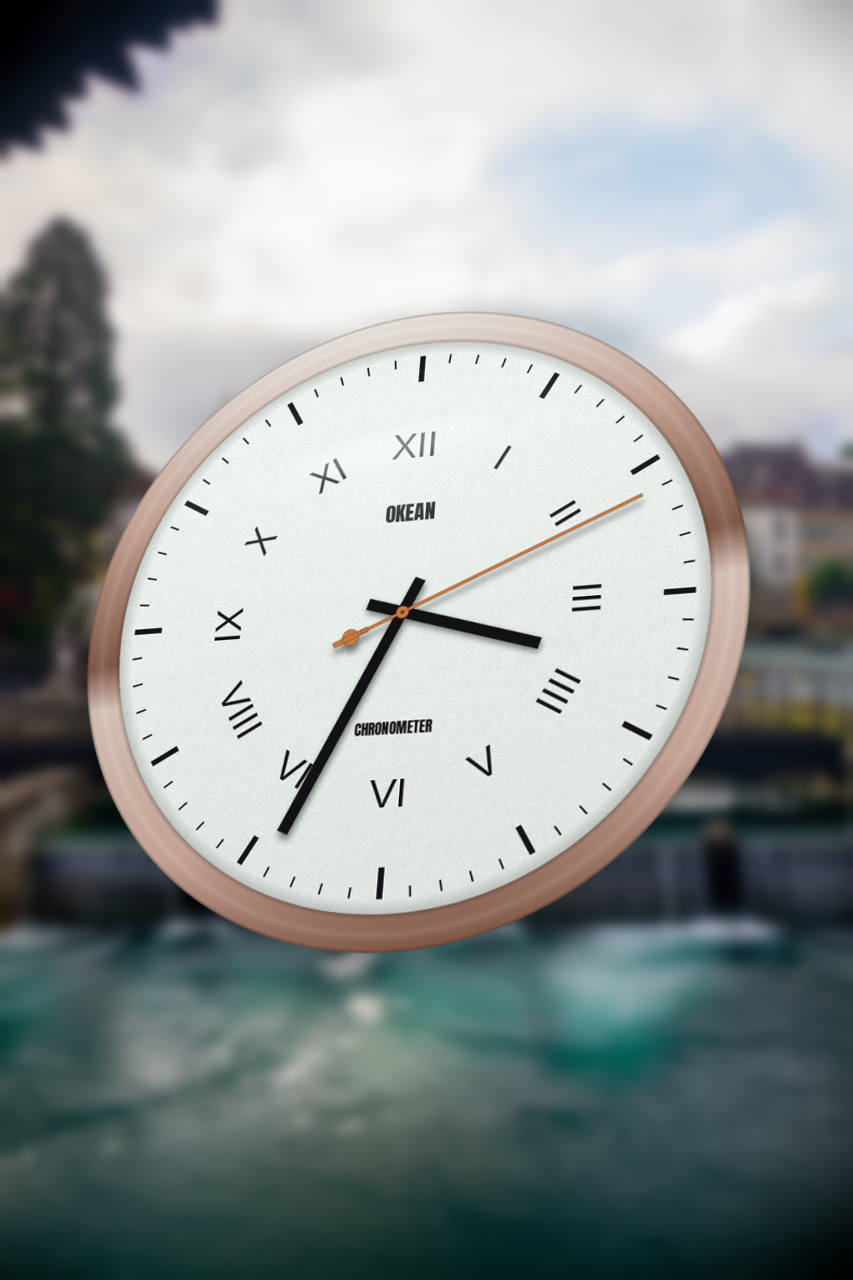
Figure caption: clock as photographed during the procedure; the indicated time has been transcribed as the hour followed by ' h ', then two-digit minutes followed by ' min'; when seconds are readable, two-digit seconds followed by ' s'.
3 h 34 min 11 s
